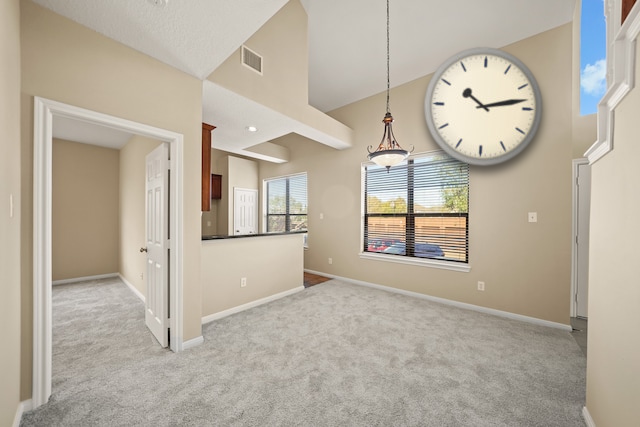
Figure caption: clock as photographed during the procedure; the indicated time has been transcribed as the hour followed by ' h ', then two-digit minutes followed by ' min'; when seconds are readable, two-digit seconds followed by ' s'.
10 h 13 min
